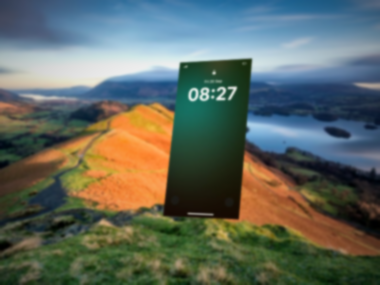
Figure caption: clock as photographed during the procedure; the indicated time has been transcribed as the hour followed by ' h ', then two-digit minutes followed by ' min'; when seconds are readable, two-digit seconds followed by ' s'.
8 h 27 min
